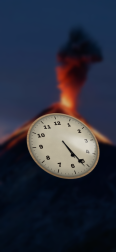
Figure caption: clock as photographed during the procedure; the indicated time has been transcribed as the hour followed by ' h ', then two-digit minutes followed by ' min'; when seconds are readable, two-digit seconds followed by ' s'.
5 h 26 min
